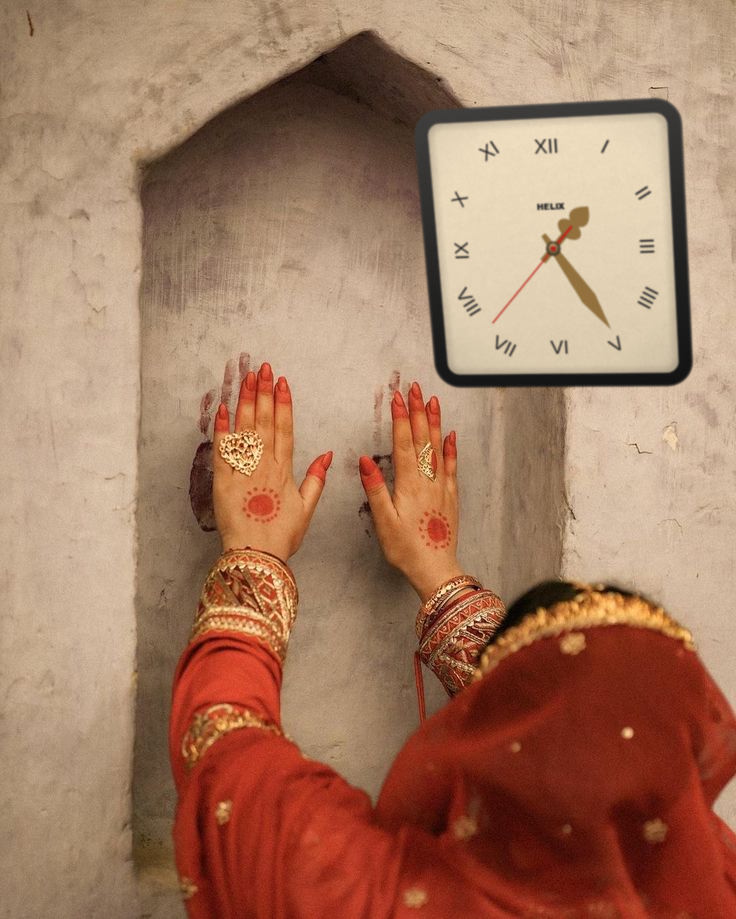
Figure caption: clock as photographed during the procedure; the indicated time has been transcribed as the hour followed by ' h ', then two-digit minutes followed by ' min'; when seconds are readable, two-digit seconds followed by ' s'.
1 h 24 min 37 s
